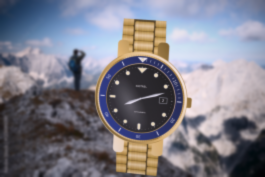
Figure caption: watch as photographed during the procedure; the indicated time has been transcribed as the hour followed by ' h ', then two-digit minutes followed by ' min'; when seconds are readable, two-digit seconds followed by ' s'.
8 h 12 min
